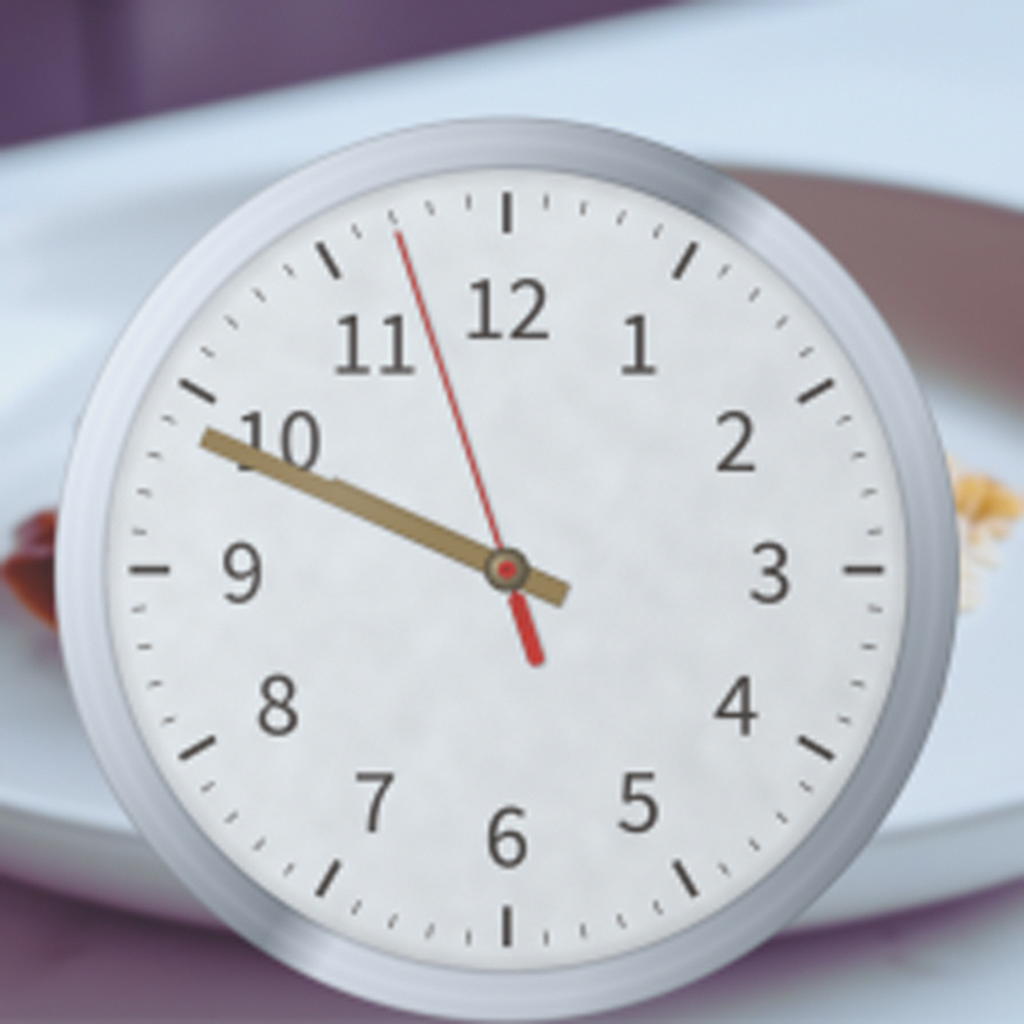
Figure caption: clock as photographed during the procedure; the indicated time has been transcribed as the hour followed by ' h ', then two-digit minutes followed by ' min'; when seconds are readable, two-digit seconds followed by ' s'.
9 h 48 min 57 s
